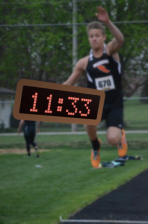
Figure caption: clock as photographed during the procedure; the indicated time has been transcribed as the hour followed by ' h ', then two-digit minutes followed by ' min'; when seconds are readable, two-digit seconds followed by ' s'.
11 h 33 min
